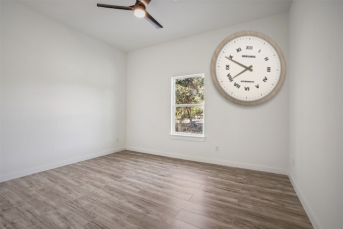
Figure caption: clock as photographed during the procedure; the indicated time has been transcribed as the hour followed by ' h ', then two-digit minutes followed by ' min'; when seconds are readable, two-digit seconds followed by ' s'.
7 h 49 min
